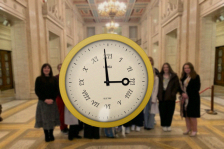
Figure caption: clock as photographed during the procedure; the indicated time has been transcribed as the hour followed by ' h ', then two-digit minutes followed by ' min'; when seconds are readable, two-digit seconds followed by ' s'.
2 h 59 min
